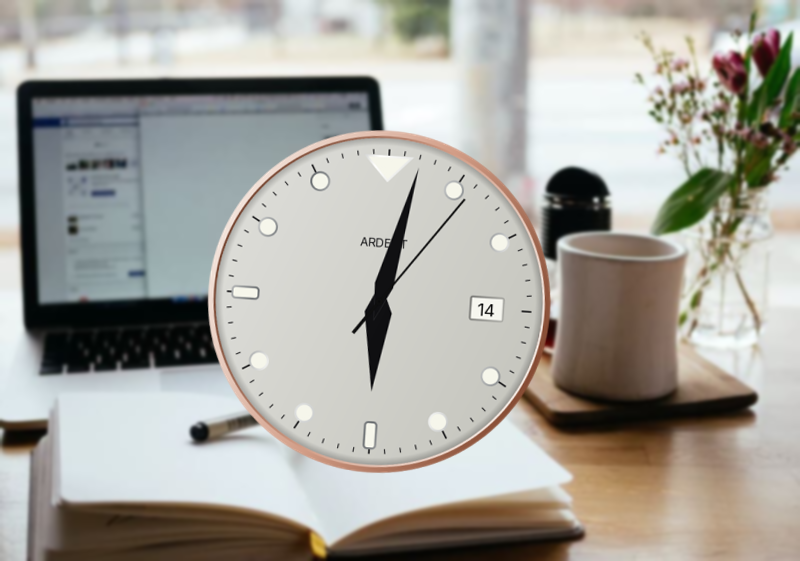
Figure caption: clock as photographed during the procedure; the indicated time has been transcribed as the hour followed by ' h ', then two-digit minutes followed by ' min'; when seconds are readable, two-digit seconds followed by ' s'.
6 h 02 min 06 s
